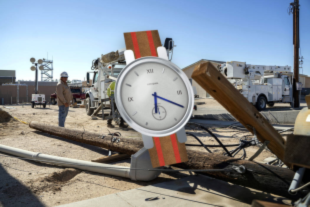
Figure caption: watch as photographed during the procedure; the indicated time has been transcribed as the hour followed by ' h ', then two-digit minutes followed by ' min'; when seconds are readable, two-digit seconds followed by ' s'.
6 h 20 min
